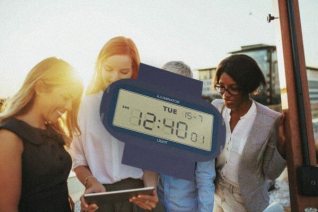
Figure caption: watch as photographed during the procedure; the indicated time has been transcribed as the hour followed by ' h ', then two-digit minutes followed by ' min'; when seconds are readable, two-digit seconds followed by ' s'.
12 h 40 min 01 s
